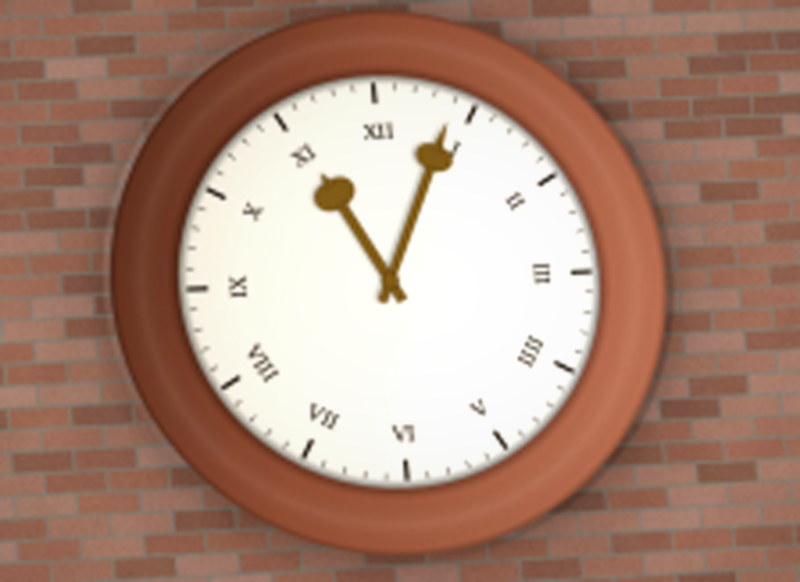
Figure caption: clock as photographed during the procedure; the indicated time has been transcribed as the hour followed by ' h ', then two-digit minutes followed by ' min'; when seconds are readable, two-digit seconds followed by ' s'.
11 h 04 min
